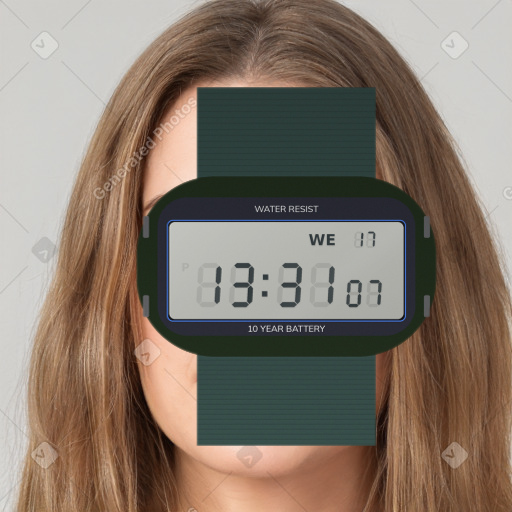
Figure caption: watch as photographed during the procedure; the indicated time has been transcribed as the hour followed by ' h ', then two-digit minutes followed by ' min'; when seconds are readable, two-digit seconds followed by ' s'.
13 h 31 min 07 s
